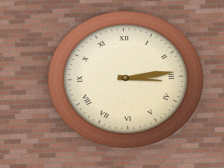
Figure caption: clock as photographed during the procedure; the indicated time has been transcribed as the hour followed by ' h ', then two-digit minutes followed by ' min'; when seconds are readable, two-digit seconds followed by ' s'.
3 h 14 min
